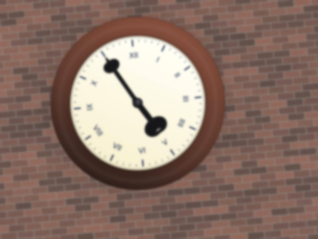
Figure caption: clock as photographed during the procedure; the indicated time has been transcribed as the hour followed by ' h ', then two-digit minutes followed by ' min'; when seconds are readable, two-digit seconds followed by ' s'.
4 h 55 min
